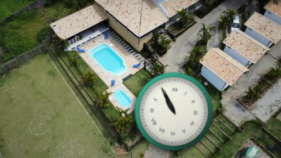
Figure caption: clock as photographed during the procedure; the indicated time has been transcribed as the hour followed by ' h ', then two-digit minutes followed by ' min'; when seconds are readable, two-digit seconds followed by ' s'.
10 h 55 min
